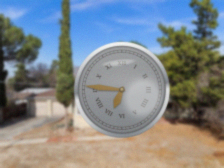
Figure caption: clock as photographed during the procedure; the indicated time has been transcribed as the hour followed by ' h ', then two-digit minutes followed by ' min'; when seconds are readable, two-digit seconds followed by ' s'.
6 h 46 min
